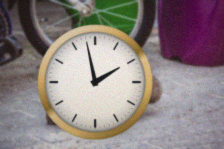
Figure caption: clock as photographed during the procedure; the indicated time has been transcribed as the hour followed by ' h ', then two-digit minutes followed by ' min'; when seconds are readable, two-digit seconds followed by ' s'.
1 h 58 min
